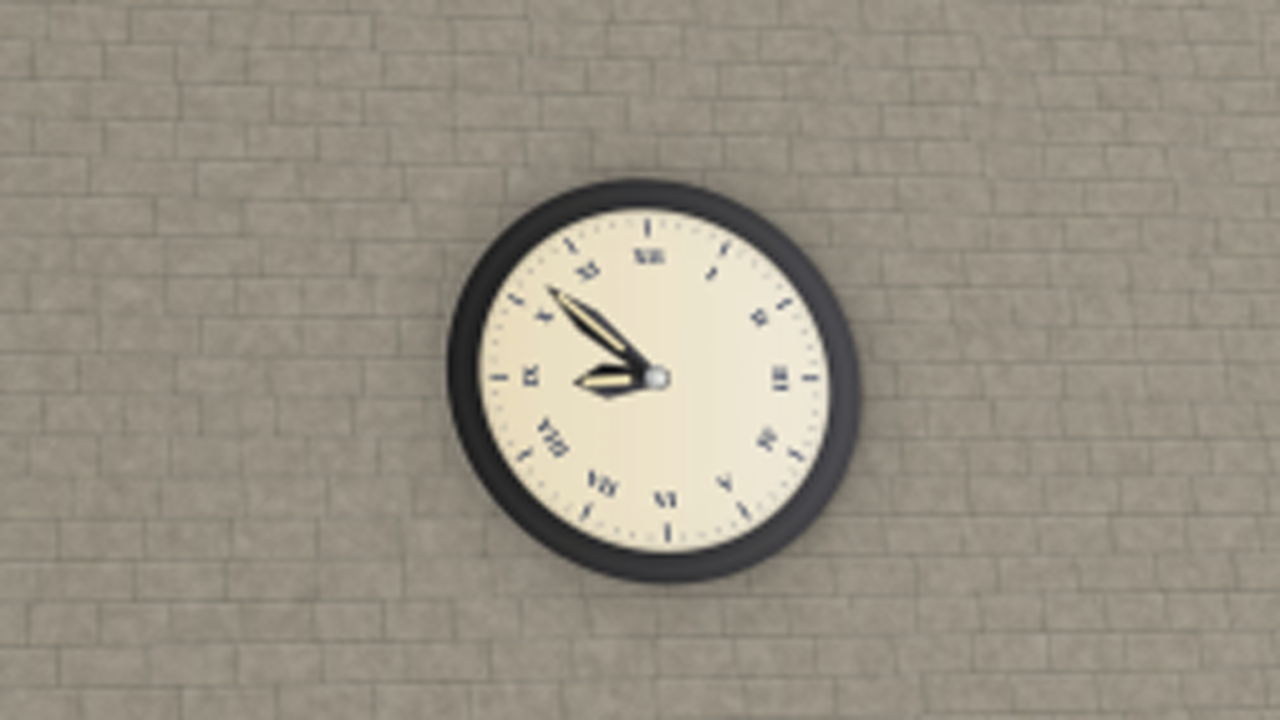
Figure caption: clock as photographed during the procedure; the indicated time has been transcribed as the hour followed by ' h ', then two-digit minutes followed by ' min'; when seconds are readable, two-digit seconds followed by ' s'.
8 h 52 min
